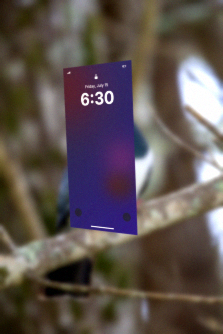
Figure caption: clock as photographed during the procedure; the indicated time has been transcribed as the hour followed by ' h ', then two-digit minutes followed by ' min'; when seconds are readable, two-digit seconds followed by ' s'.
6 h 30 min
